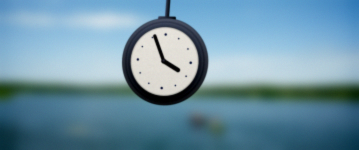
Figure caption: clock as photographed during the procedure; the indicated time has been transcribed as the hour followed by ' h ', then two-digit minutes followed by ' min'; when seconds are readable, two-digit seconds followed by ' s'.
3 h 56 min
